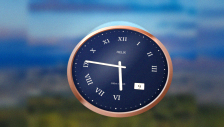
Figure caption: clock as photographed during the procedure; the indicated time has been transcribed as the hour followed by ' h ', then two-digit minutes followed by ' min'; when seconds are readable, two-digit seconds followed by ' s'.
5 h 46 min
